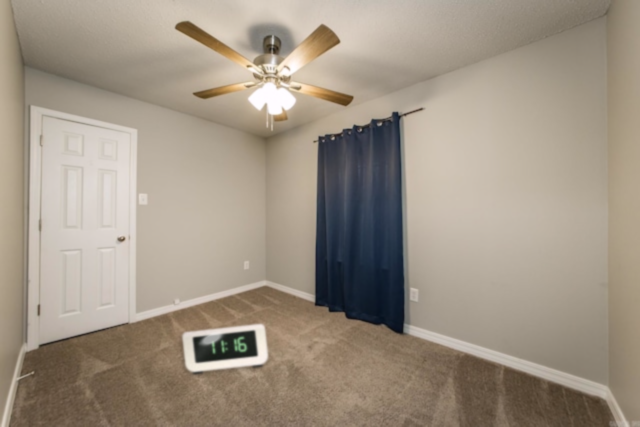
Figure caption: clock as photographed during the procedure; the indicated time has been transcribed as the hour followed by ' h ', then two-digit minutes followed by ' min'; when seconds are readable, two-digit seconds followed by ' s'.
11 h 16 min
